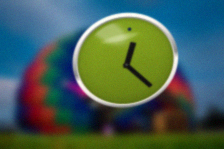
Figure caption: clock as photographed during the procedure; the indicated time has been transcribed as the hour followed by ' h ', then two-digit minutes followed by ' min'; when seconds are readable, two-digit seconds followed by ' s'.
12 h 22 min
